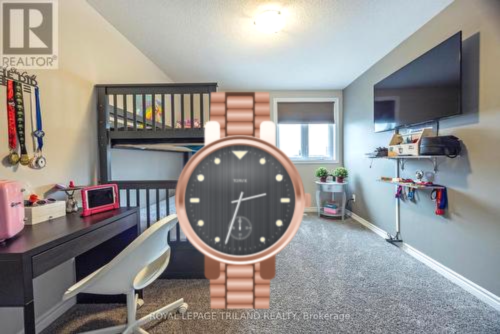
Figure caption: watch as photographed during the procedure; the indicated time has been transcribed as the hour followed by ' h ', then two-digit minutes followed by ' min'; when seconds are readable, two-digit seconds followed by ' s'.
2 h 33 min
